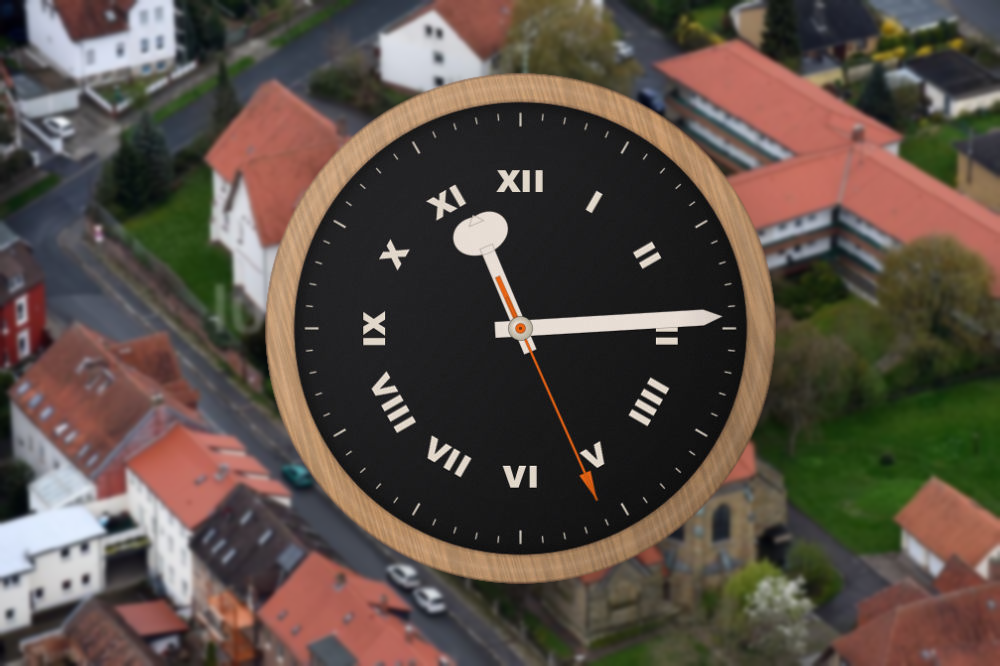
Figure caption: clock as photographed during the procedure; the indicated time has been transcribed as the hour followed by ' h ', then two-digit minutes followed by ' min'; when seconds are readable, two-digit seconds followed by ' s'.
11 h 14 min 26 s
